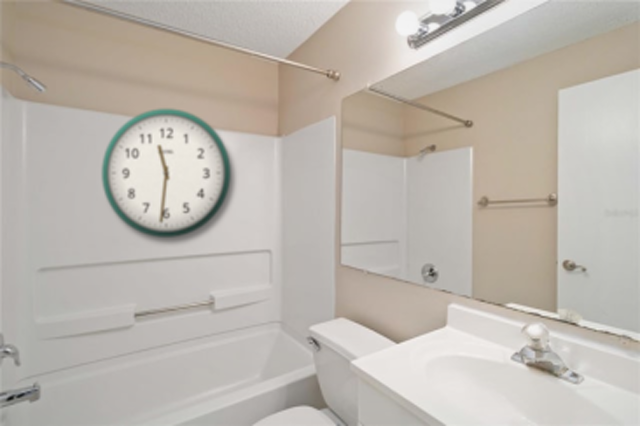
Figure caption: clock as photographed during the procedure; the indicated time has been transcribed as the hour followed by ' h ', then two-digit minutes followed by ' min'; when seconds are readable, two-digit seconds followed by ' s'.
11 h 31 min
